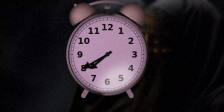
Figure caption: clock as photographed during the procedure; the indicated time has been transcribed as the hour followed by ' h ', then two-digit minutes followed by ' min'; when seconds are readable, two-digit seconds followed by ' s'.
7 h 40 min
